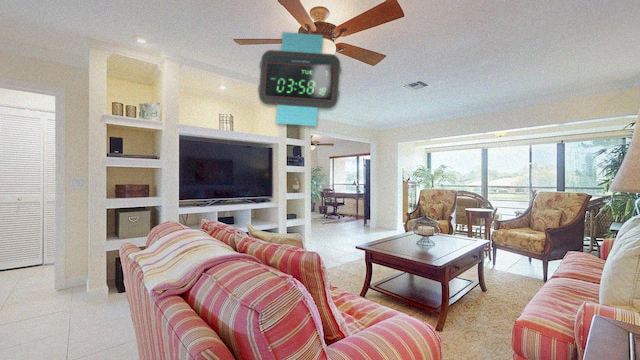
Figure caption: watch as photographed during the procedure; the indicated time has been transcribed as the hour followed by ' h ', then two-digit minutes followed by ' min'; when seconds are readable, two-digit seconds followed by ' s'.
3 h 58 min
